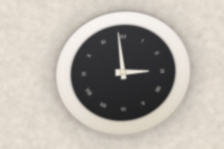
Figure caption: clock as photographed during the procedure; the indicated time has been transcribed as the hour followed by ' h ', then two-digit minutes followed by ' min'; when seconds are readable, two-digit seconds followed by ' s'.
2 h 59 min
